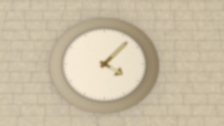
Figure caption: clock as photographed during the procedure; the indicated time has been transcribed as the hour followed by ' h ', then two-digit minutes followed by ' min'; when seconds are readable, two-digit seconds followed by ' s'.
4 h 07 min
